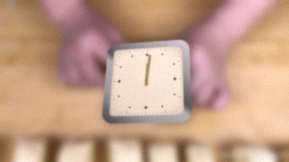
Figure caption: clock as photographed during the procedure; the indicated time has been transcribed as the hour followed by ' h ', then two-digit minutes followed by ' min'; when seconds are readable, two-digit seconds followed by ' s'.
12 h 01 min
